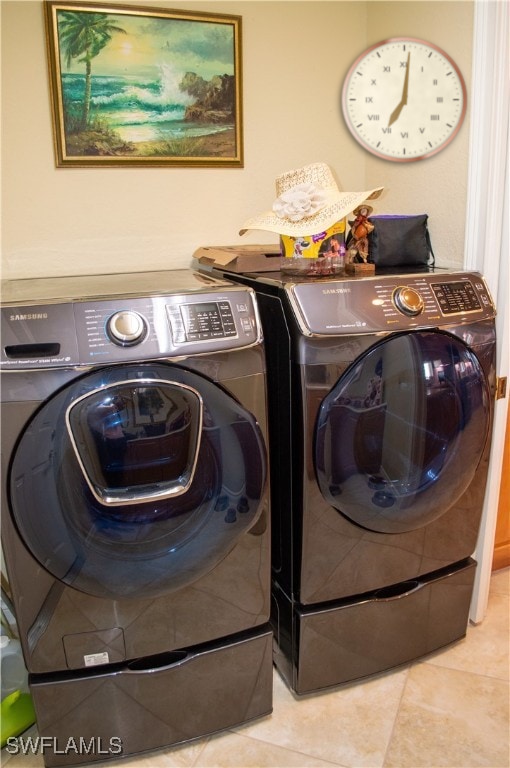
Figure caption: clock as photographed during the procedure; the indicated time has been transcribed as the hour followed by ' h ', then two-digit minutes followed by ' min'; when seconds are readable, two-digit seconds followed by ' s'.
7 h 01 min
